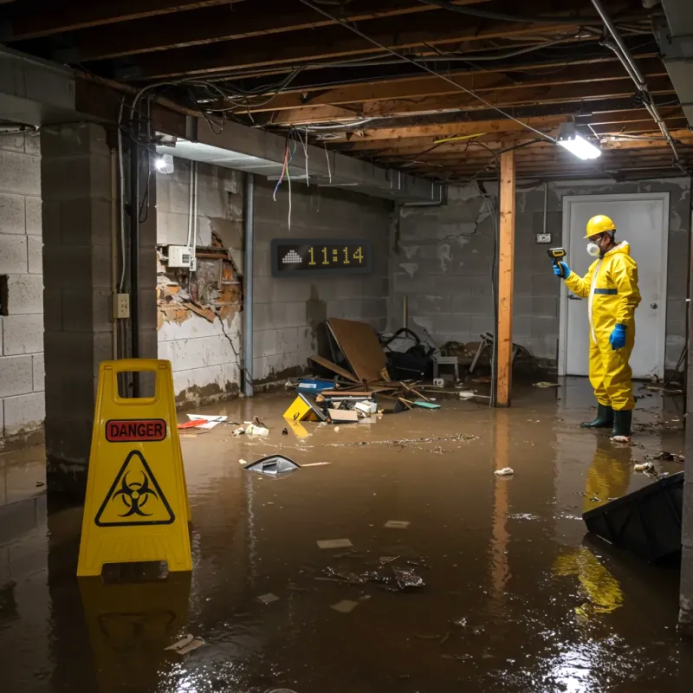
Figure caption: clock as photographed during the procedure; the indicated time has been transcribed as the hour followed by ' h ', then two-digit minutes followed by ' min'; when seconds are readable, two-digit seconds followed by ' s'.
11 h 14 min
